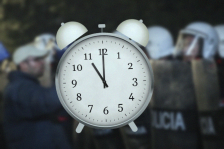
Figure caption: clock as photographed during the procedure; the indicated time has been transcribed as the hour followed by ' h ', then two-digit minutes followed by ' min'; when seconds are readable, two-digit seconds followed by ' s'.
11 h 00 min
